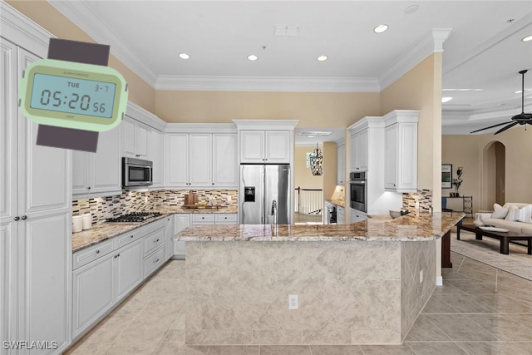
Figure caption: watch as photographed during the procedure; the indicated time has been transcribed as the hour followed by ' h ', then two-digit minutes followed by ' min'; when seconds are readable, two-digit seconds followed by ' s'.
5 h 20 min 56 s
